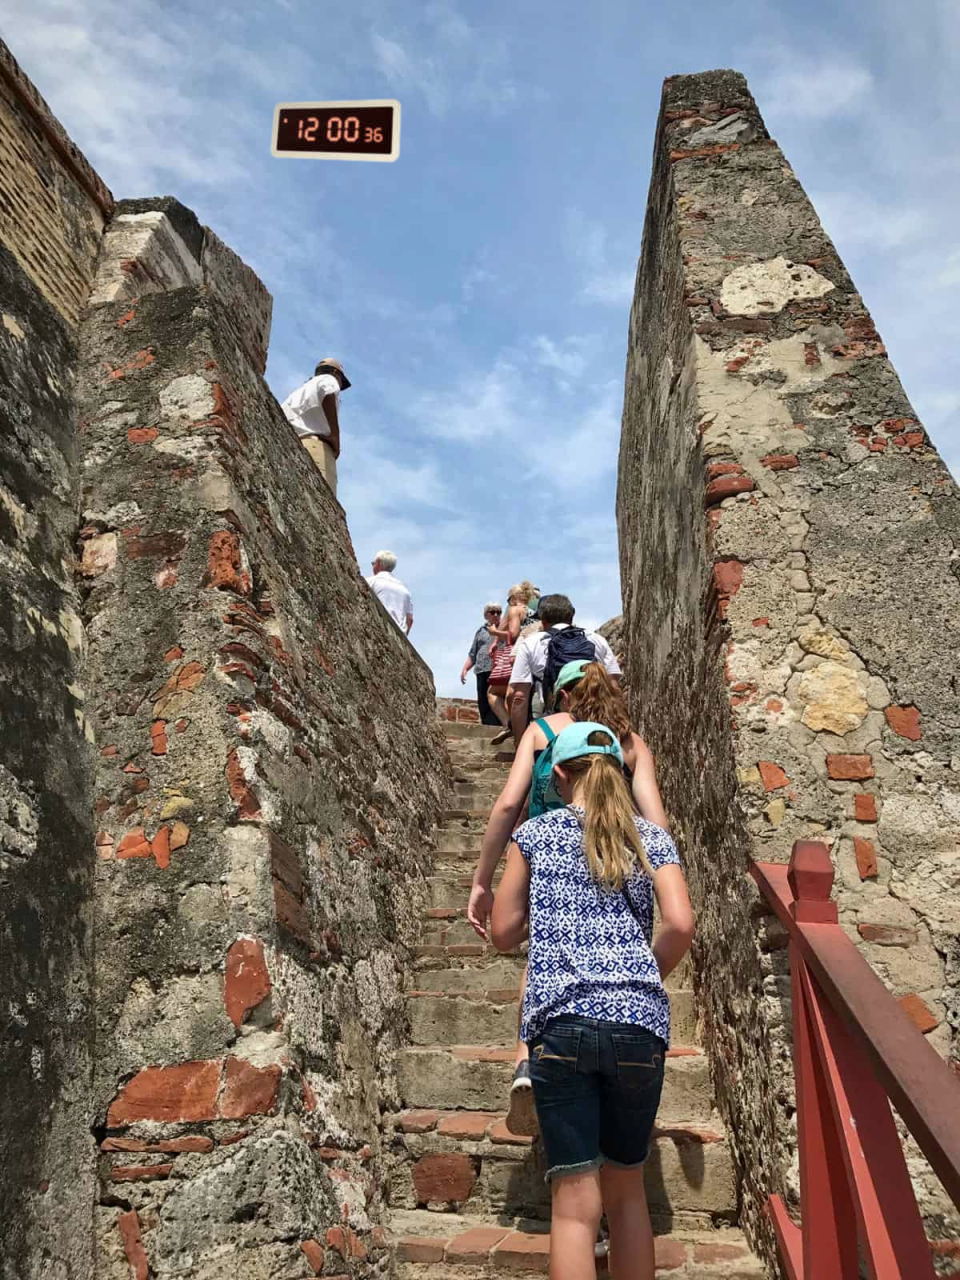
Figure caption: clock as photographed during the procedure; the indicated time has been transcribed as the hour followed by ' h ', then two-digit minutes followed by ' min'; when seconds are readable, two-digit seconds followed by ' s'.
12 h 00 min 36 s
